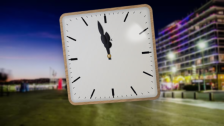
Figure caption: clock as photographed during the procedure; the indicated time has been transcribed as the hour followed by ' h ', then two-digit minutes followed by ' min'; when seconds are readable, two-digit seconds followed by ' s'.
11 h 58 min
